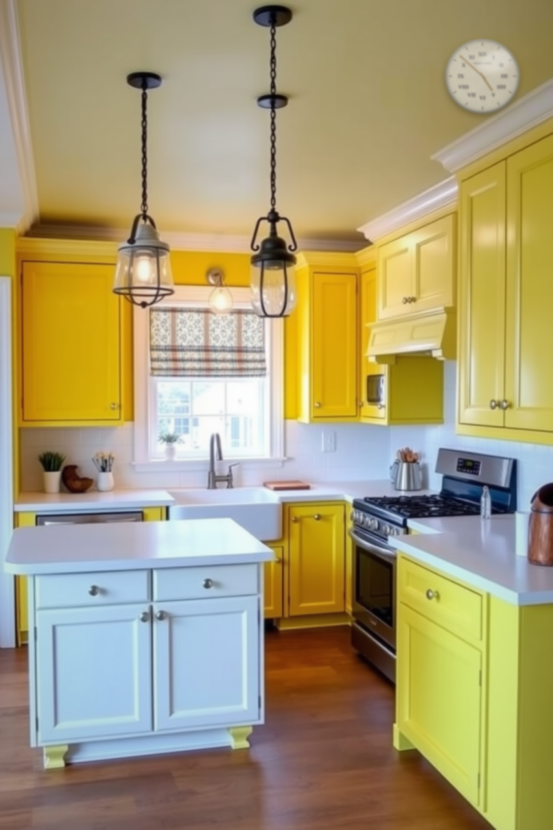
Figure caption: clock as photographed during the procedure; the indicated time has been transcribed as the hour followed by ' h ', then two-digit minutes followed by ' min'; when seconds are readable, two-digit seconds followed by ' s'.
4 h 52 min
